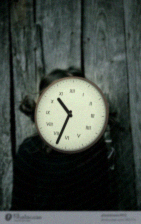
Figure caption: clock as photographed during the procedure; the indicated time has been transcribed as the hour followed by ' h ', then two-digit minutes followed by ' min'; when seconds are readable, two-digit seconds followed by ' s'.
10 h 33 min
